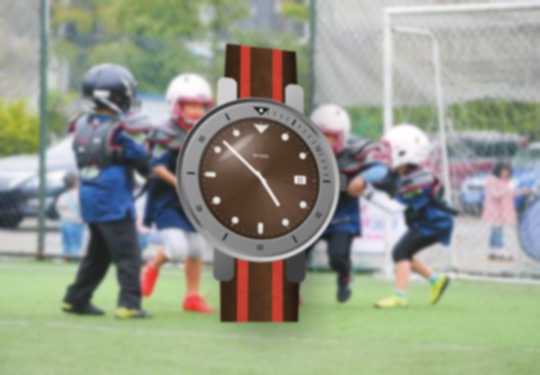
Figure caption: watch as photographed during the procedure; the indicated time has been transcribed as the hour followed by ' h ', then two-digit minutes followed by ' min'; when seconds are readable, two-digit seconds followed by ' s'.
4 h 52 min
